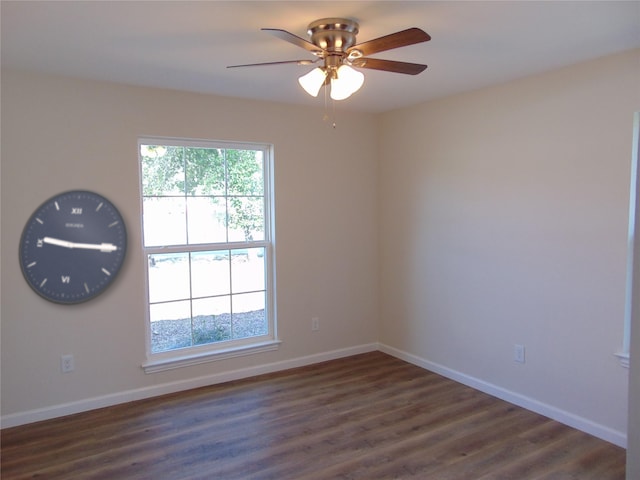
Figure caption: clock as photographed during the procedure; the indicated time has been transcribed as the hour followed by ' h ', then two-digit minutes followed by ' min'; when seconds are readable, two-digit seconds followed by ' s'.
9 h 15 min
